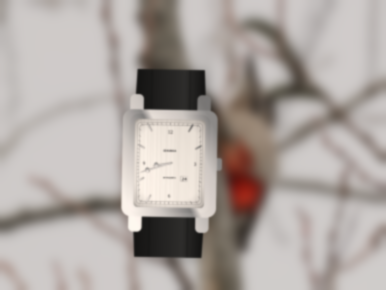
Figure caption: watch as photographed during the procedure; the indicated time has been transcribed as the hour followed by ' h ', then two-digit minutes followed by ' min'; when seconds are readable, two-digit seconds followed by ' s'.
8 h 42 min
